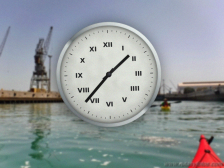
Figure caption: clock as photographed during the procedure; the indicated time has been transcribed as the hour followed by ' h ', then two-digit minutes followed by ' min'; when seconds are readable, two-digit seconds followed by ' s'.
1 h 37 min
